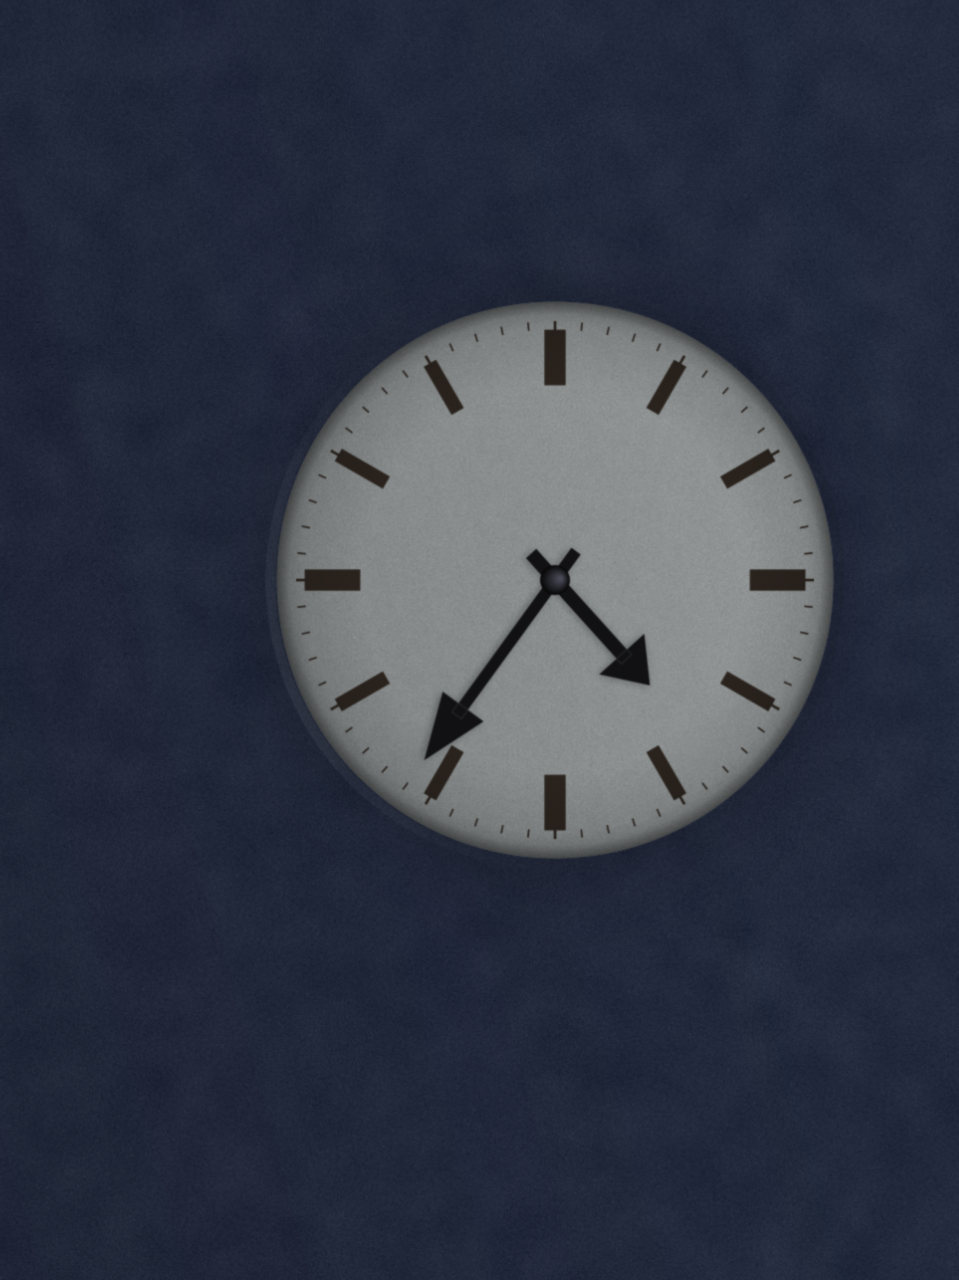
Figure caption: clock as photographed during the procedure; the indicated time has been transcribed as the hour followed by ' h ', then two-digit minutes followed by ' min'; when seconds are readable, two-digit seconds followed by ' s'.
4 h 36 min
